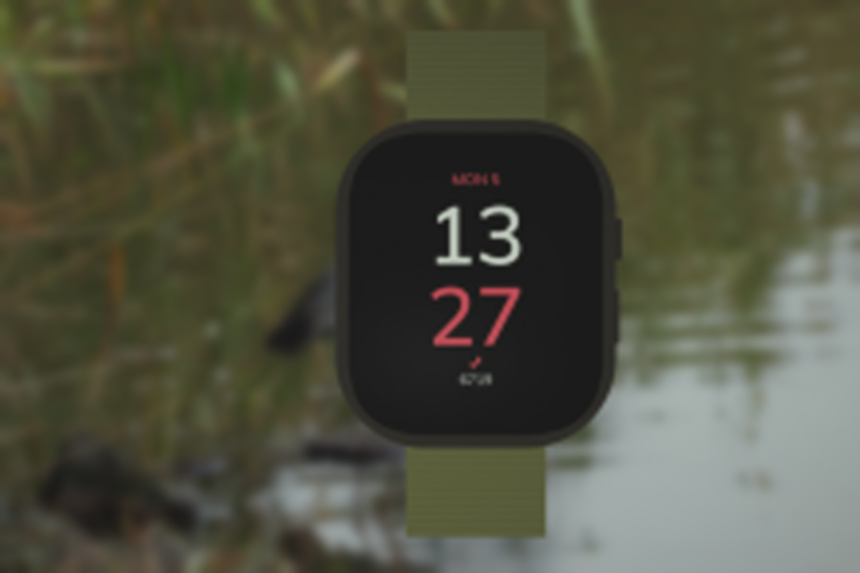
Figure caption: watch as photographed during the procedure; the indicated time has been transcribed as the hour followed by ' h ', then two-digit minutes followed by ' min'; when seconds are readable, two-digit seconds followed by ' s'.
13 h 27 min
